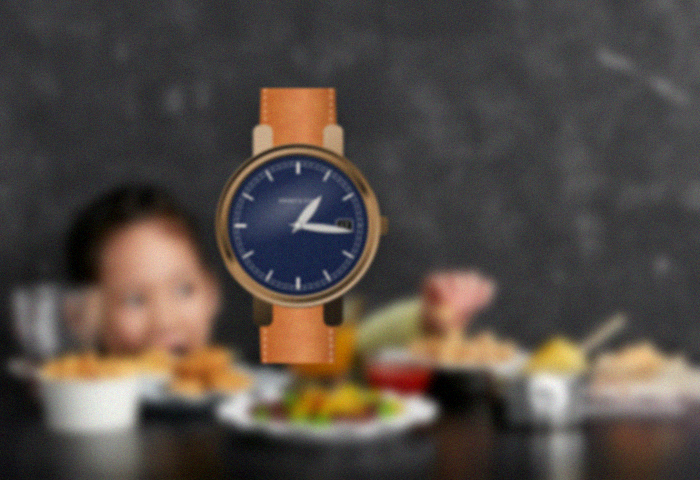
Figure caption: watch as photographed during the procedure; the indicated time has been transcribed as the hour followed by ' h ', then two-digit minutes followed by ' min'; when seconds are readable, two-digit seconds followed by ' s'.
1 h 16 min
